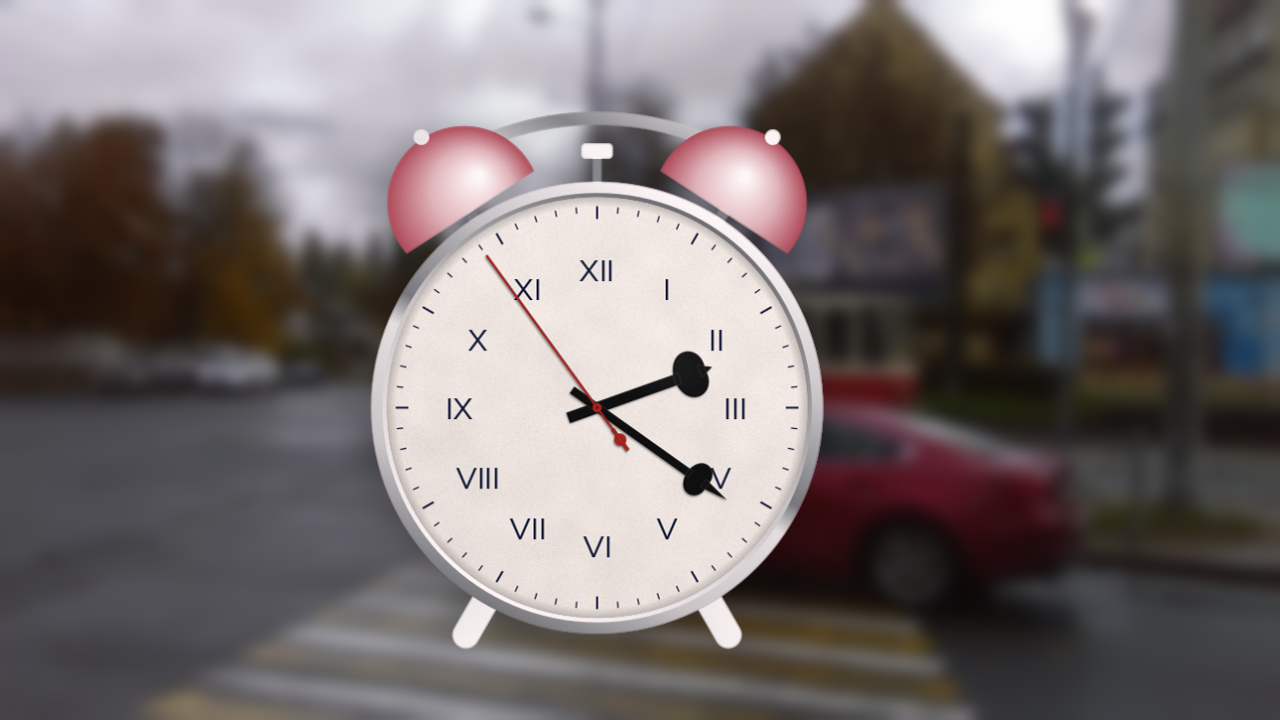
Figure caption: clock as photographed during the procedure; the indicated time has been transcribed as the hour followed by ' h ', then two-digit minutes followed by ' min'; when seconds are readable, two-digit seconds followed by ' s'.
2 h 20 min 54 s
